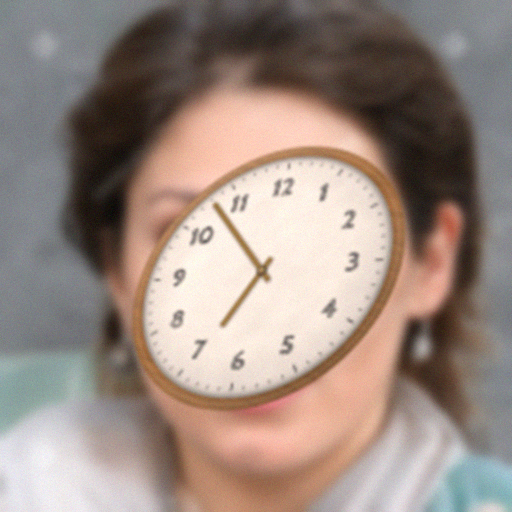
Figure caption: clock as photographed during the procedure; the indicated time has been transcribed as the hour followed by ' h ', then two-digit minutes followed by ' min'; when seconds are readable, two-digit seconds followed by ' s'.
6 h 53 min
